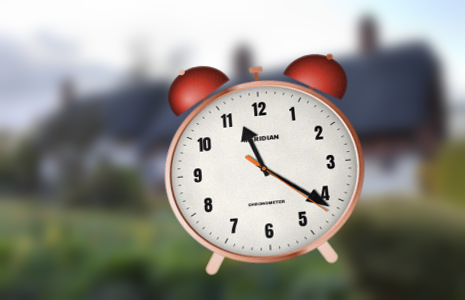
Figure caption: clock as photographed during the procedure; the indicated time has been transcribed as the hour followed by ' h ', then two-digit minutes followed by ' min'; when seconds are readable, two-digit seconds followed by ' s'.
11 h 21 min 22 s
